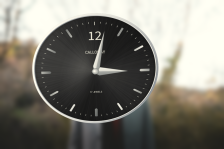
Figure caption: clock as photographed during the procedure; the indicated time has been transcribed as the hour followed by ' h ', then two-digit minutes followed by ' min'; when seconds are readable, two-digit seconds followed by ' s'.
3 h 02 min
